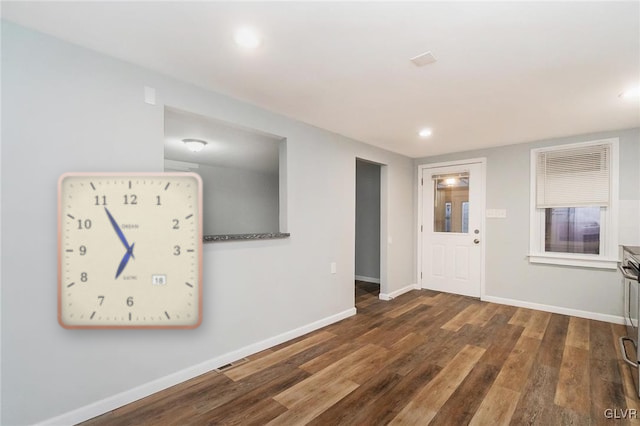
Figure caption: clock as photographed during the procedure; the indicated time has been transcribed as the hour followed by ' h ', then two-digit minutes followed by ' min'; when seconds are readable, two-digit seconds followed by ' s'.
6 h 55 min
